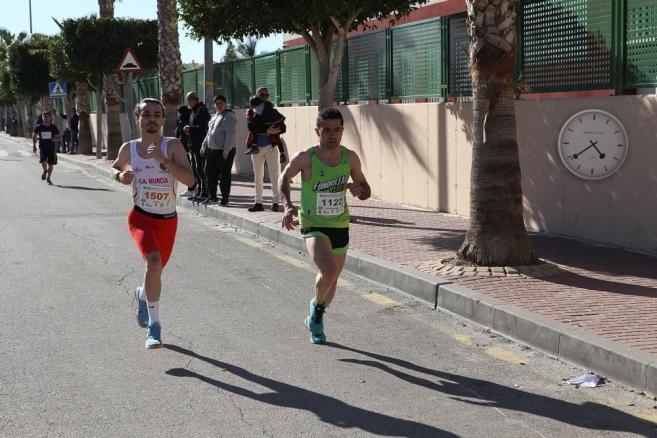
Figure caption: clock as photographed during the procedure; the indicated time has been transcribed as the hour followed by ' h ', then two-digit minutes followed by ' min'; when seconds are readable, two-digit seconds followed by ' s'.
4 h 39 min
